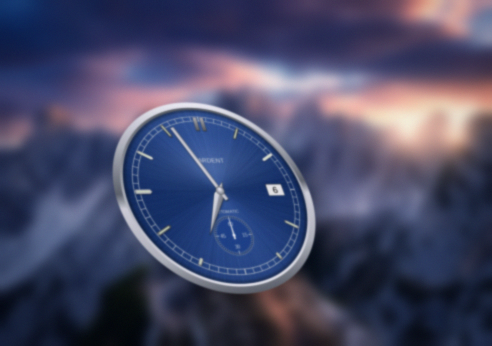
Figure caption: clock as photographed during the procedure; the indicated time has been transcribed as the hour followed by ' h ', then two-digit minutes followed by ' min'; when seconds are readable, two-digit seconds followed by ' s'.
6 h 56 min
